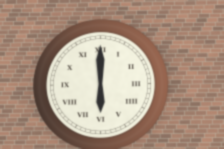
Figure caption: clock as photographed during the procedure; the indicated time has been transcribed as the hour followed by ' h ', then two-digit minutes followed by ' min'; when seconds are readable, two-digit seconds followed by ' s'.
6 h 00 min
